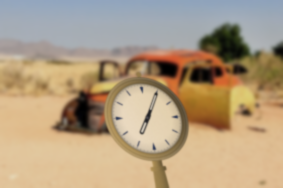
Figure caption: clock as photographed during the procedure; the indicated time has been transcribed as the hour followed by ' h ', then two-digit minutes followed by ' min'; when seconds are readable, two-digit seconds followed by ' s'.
7 h 05 min
